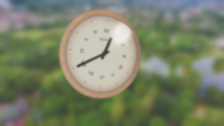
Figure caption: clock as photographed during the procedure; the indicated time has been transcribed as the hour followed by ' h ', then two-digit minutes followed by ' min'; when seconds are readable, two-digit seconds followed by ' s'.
12 h 40 min
